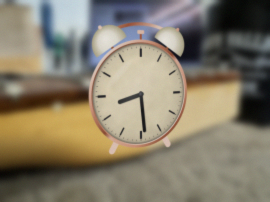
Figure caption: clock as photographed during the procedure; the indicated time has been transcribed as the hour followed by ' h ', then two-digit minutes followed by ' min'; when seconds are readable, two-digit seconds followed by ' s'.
8 h 29 min
